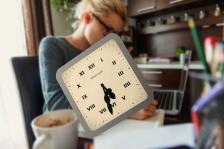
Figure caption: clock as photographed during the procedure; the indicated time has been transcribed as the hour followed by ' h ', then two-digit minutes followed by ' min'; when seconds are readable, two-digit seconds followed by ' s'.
5 h 32 min
